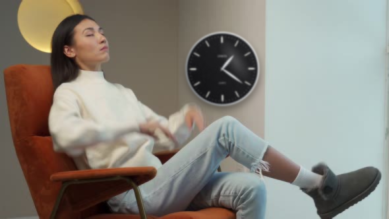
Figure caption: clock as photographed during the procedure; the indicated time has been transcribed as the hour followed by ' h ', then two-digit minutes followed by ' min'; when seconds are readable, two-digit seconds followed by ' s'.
1 h 21 min
